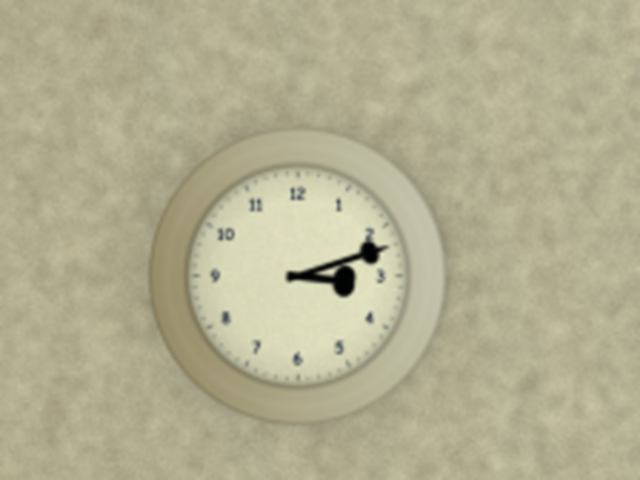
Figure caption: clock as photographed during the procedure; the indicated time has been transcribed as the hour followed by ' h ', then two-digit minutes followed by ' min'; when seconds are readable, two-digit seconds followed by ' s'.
3 h 12 min
